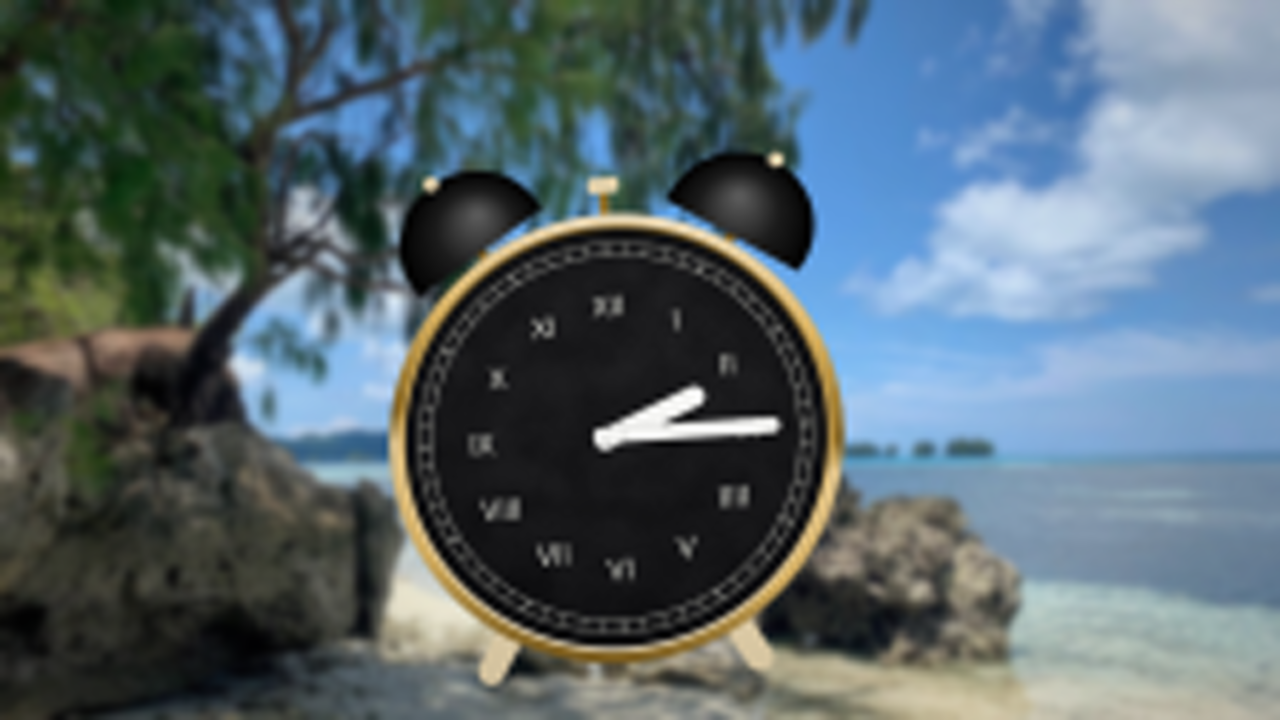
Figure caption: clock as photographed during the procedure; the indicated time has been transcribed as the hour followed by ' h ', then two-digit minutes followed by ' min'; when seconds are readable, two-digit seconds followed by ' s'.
2 h 15 min
